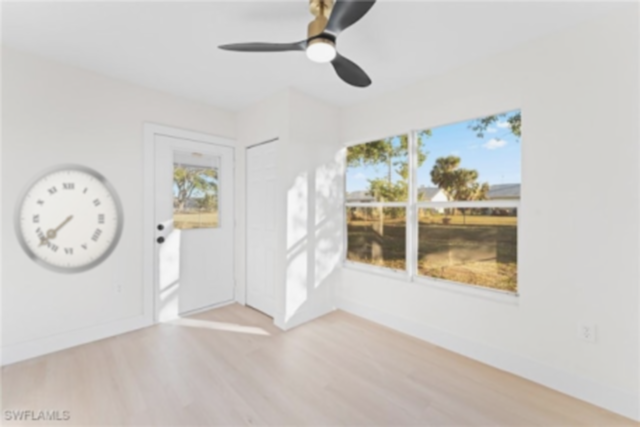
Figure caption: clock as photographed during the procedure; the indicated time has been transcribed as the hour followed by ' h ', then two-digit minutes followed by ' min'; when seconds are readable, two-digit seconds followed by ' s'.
7 h 38 min
